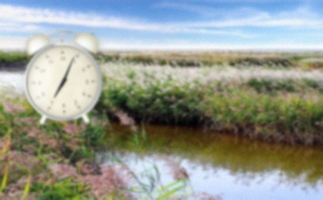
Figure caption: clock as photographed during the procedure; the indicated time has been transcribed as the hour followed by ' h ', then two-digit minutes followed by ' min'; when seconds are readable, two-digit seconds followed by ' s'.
7 h 04 min
